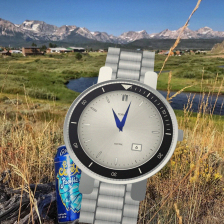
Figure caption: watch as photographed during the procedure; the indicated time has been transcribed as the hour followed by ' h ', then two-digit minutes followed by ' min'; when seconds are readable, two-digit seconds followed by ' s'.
11 h 02 min
